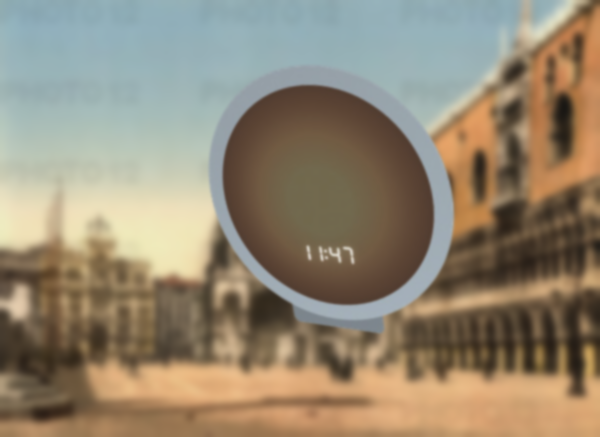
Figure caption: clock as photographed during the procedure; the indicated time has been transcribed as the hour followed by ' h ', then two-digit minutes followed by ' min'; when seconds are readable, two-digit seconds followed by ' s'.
11 h 47 min
